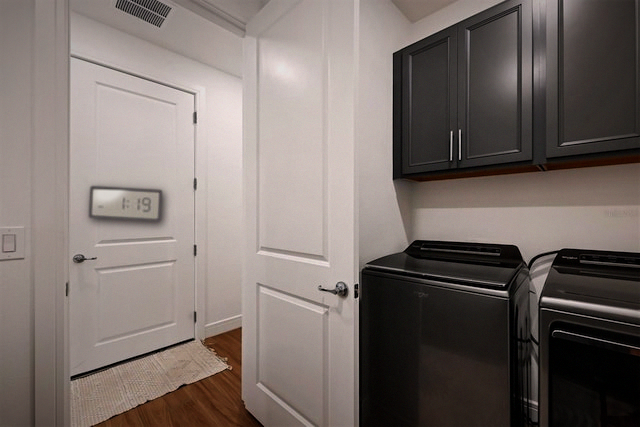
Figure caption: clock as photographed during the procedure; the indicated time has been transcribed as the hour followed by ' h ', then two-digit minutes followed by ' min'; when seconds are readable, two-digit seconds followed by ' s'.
1 h 19 min
